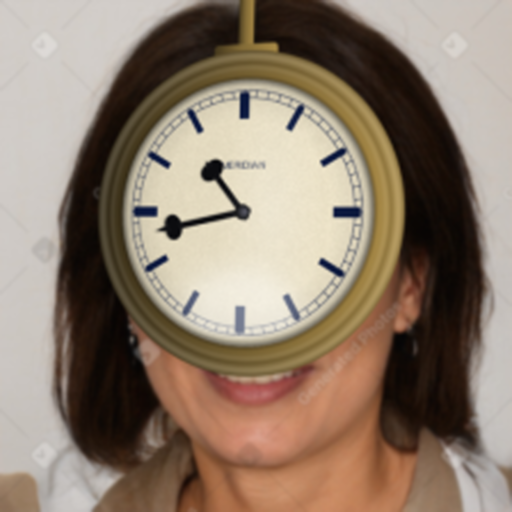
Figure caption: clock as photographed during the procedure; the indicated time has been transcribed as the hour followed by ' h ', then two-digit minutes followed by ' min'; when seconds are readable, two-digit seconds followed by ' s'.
10 h 43 min
